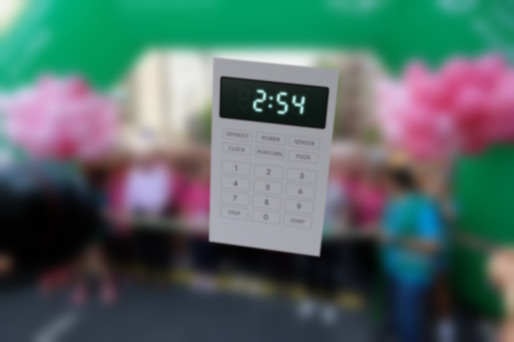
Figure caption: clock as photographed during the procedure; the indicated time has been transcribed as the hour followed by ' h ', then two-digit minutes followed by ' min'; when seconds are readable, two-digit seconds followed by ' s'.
2 h 54 min
